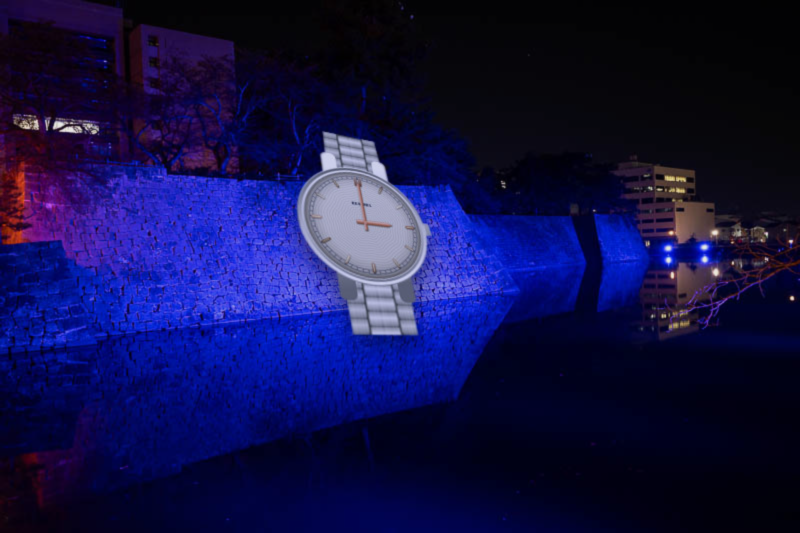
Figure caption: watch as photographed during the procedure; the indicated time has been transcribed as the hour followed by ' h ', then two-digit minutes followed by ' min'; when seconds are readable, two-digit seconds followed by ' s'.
3 h 00 min
